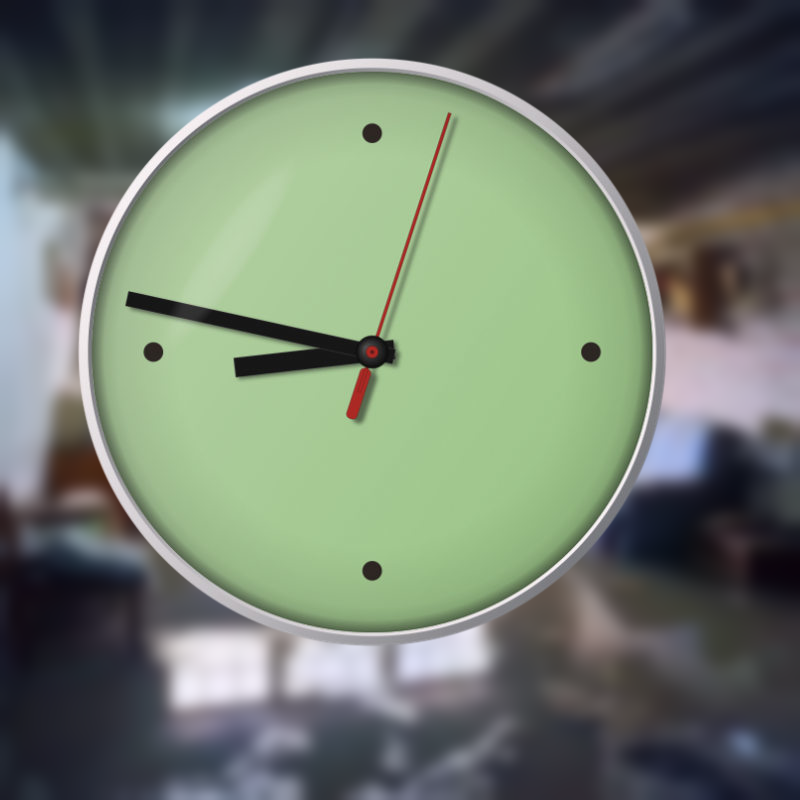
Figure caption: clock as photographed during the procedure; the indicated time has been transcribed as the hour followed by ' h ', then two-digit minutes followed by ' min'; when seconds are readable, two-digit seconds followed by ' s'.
8 h 47 min 03 s
